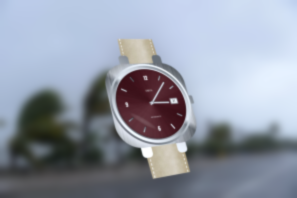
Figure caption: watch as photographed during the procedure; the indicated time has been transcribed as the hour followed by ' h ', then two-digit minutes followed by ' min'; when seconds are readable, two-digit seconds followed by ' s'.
3 h 07 min
